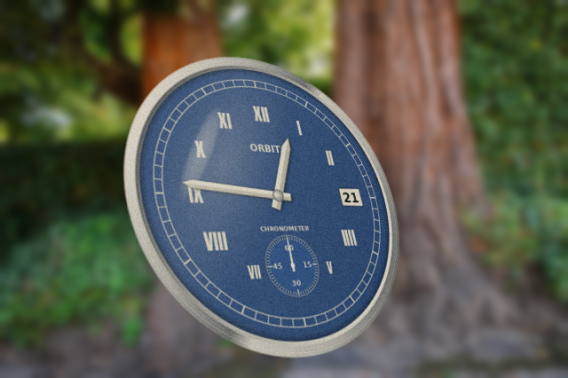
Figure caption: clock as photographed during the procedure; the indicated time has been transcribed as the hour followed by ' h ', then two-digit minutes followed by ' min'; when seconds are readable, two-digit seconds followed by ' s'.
12 h 46 min
